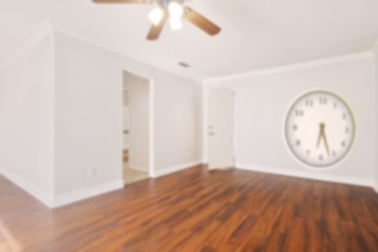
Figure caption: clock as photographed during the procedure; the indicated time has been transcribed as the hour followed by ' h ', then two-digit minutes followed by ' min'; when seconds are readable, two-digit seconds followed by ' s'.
6 h 27 min
